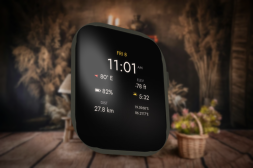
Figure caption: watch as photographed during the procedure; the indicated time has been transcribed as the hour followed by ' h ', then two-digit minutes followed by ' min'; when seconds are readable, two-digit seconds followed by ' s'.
11 h 01 min
